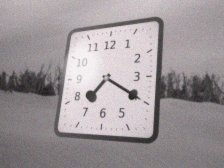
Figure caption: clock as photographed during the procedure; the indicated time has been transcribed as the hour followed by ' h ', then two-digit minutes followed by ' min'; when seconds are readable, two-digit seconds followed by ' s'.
7 h 20 min
